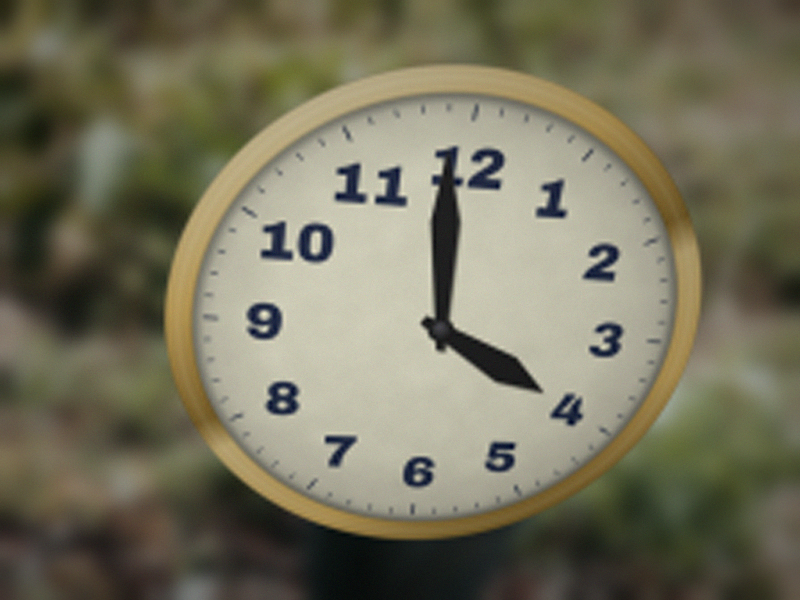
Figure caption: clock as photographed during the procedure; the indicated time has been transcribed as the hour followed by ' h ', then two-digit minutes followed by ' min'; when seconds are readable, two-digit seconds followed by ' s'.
3 h 59 min
